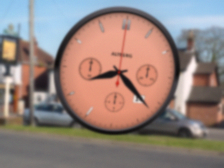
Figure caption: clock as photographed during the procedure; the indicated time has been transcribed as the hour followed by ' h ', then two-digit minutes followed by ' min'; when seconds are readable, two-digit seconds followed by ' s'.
8 h 22 min
